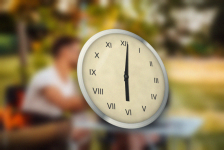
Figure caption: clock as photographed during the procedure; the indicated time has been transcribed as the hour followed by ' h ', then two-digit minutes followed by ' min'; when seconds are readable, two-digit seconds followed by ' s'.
6 h 01 min
